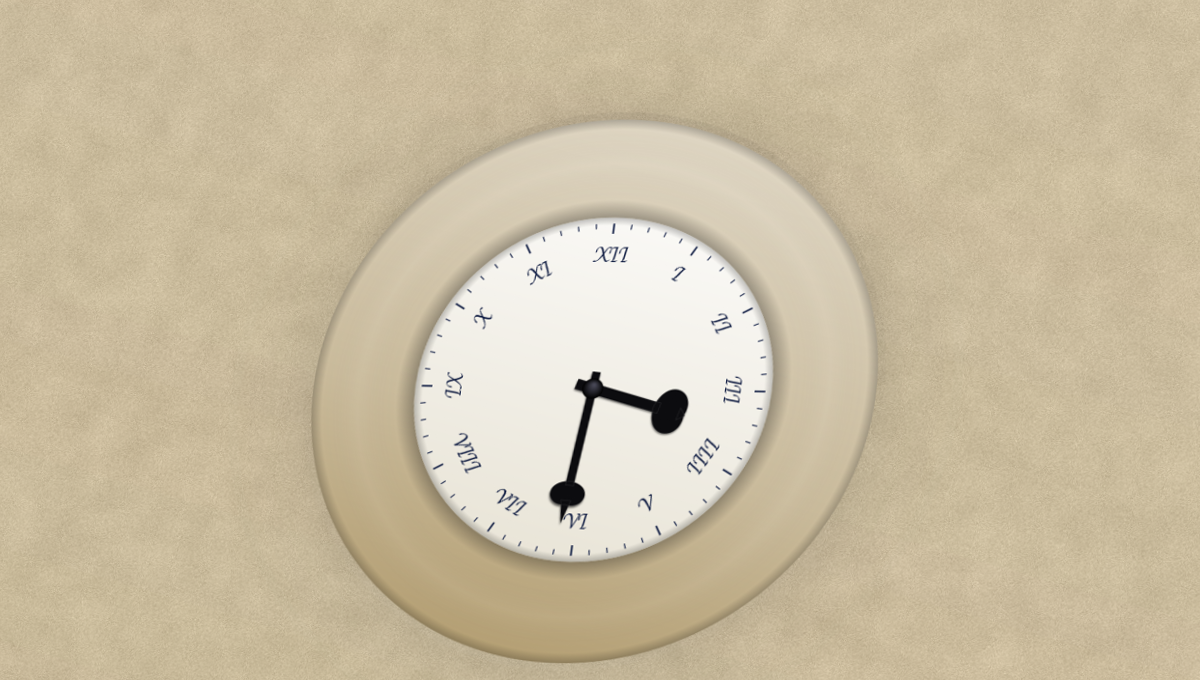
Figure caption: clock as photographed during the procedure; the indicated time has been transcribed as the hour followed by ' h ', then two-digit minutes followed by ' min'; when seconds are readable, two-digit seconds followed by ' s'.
3 h 31 min
